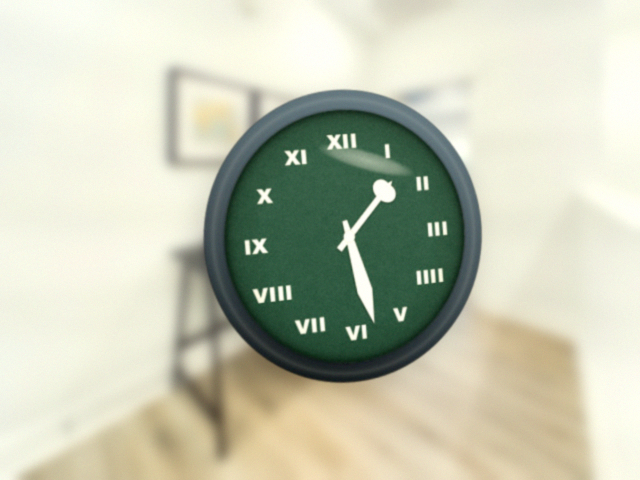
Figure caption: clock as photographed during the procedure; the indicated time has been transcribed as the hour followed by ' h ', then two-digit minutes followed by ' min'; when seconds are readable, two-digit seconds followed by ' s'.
1 h 28 min
